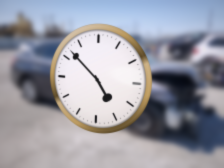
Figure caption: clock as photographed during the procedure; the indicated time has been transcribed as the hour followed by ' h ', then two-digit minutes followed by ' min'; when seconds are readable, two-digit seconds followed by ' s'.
4 h 52 min
